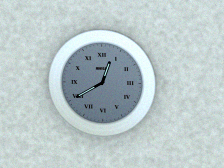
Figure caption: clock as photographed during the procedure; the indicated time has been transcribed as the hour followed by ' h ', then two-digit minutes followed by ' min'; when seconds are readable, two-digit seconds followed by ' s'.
12 h 40 min
